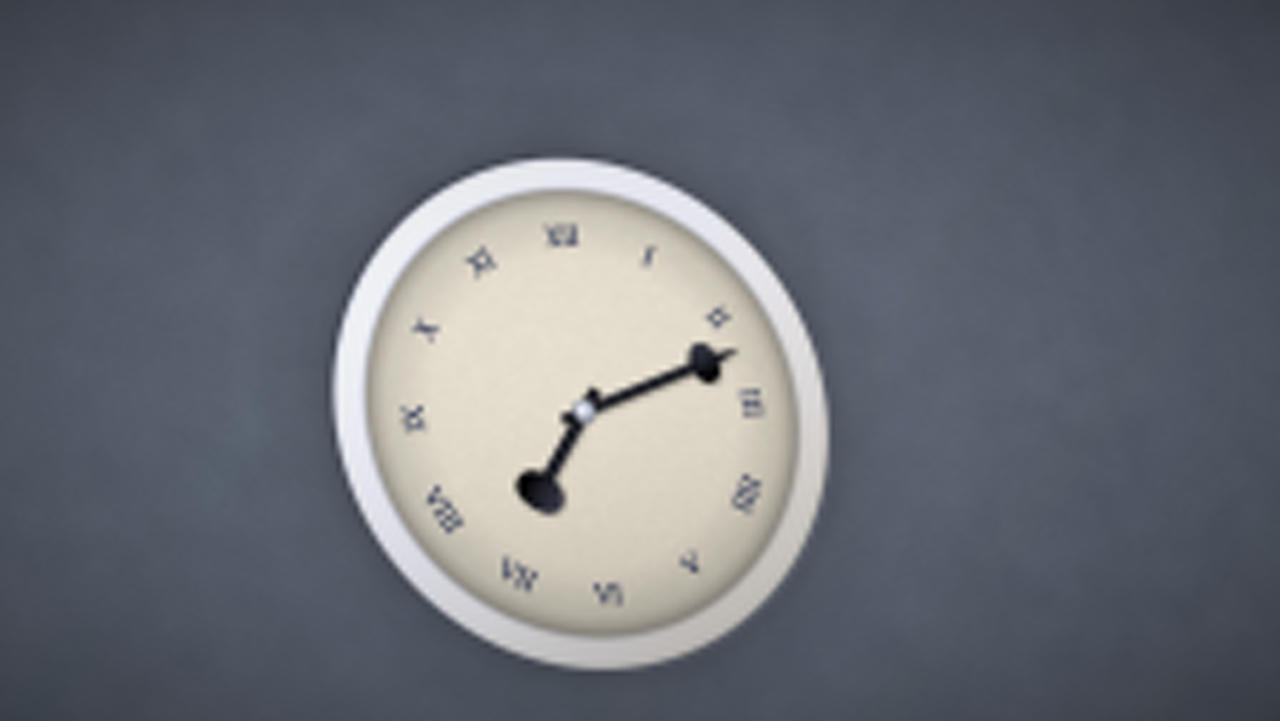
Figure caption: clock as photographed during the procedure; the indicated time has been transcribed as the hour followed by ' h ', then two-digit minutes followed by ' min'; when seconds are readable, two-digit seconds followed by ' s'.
7 h 12 min
